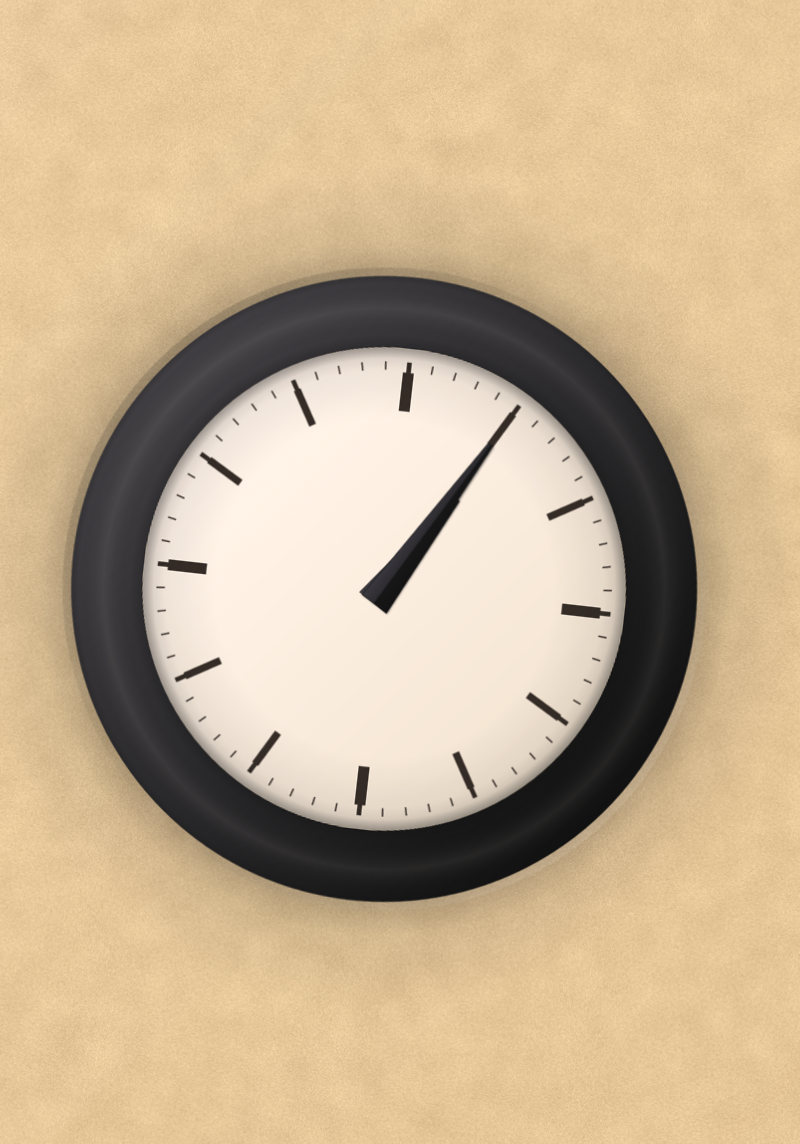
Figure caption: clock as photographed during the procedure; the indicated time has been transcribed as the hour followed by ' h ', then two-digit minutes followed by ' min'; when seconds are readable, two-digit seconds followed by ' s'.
1 h 05 min
